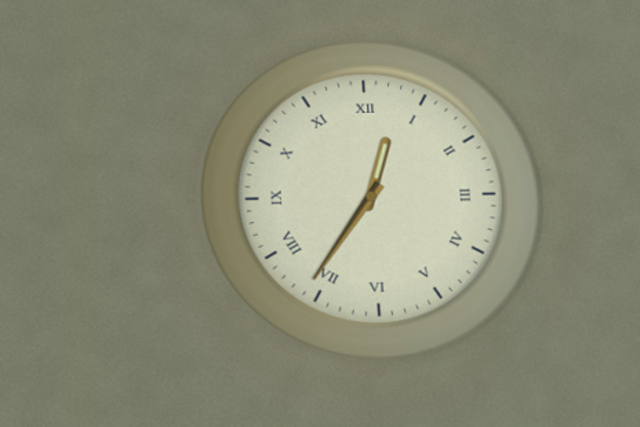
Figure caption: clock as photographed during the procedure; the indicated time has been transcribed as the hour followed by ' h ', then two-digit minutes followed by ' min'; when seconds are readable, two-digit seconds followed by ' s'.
12 h 36 min
